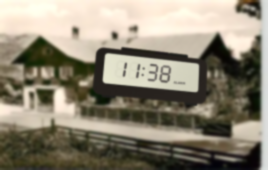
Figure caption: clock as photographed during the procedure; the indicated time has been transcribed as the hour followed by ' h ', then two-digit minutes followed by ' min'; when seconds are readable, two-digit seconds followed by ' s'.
11 h 38 min
